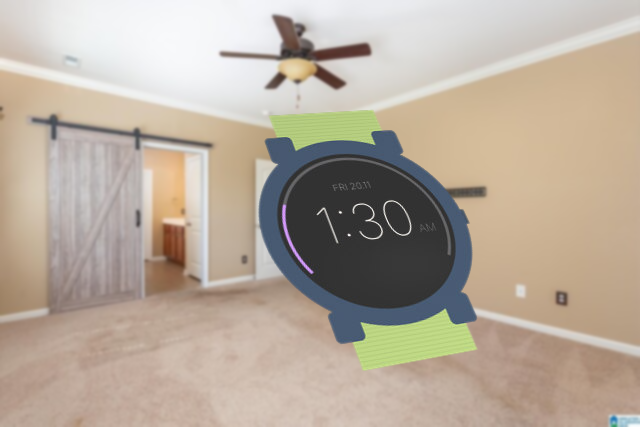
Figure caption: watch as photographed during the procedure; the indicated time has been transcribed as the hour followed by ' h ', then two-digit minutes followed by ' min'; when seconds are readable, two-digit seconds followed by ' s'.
1 h 30 min
